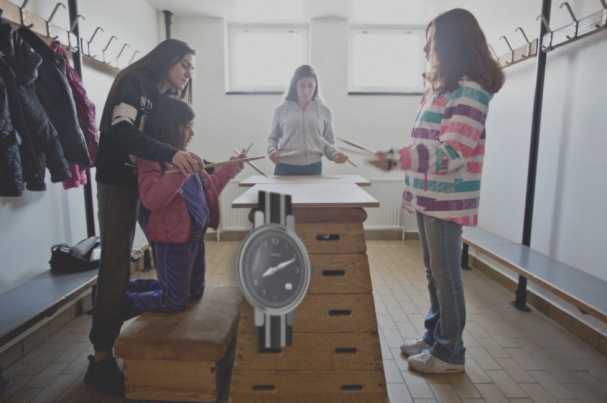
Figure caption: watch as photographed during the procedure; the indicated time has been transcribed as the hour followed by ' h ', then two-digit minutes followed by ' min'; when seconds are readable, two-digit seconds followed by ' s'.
8 h 11 min
